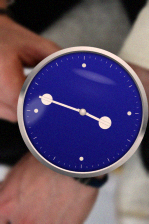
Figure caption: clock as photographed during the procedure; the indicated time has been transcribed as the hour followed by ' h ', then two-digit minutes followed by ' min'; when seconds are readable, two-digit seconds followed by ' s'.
3 h 48 min
